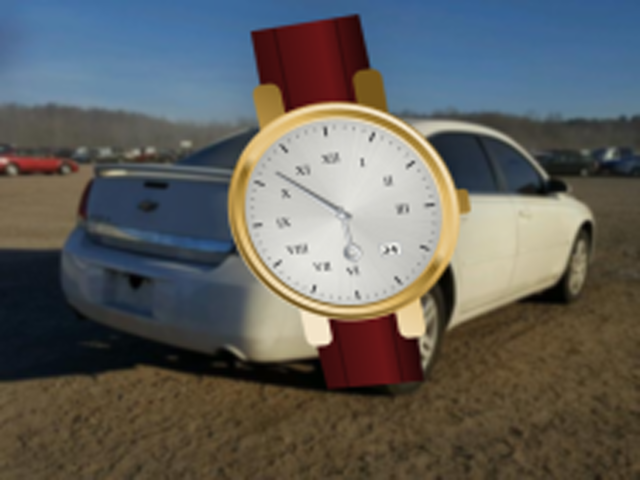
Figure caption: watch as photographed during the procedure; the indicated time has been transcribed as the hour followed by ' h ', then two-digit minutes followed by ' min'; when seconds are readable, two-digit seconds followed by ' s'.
5 h 52 min
